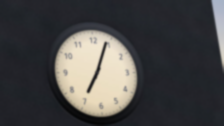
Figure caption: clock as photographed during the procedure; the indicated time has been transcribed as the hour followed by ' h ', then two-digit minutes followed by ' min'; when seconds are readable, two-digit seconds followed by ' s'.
7 h 04 min
